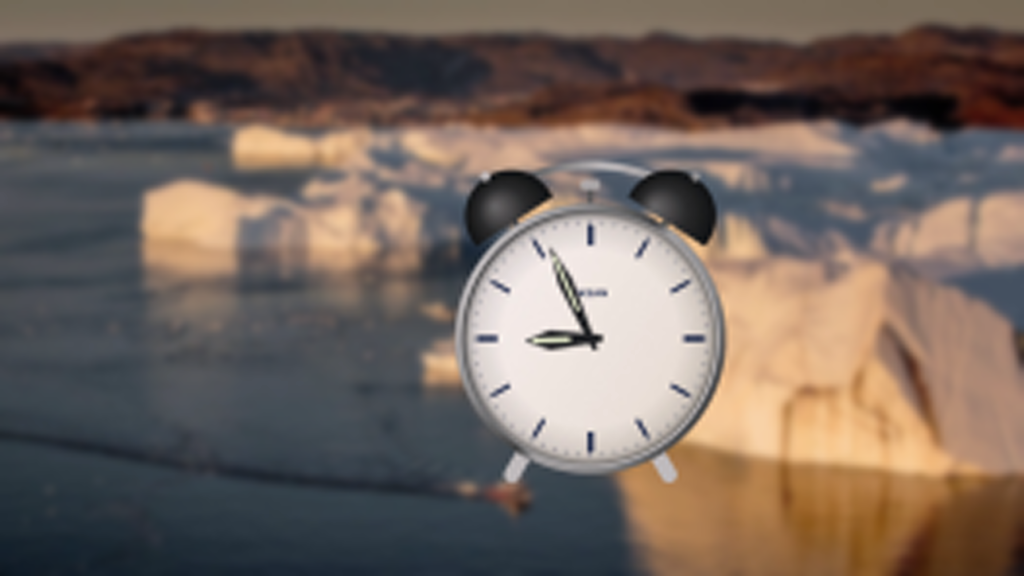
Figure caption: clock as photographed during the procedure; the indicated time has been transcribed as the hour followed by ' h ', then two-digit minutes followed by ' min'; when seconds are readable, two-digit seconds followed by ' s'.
8 h 56 min
